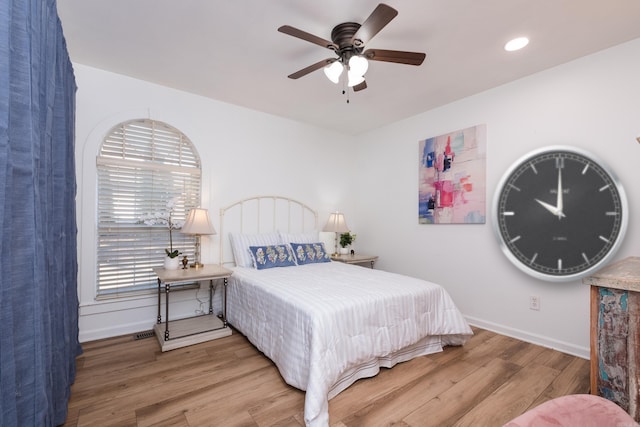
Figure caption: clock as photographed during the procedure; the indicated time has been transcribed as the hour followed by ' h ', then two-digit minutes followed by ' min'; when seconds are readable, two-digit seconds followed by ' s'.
10 h 00 min
